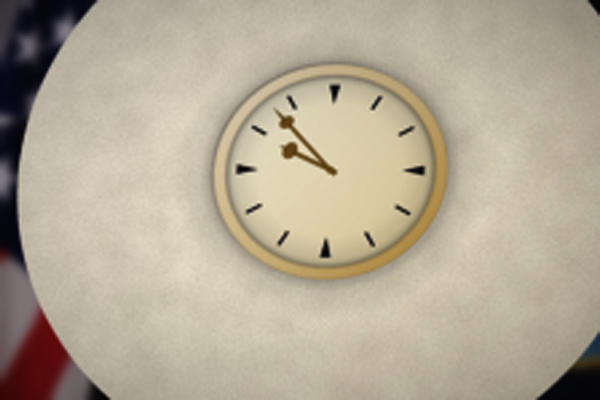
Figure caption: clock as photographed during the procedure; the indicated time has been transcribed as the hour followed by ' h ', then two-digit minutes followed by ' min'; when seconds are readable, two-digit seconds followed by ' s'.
9 h 53 min
